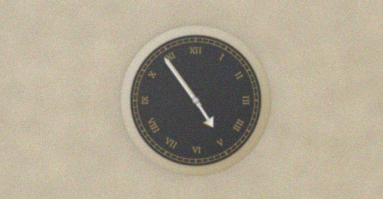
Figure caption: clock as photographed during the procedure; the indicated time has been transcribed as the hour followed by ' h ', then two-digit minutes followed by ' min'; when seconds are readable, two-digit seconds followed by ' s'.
4 h 54 min
